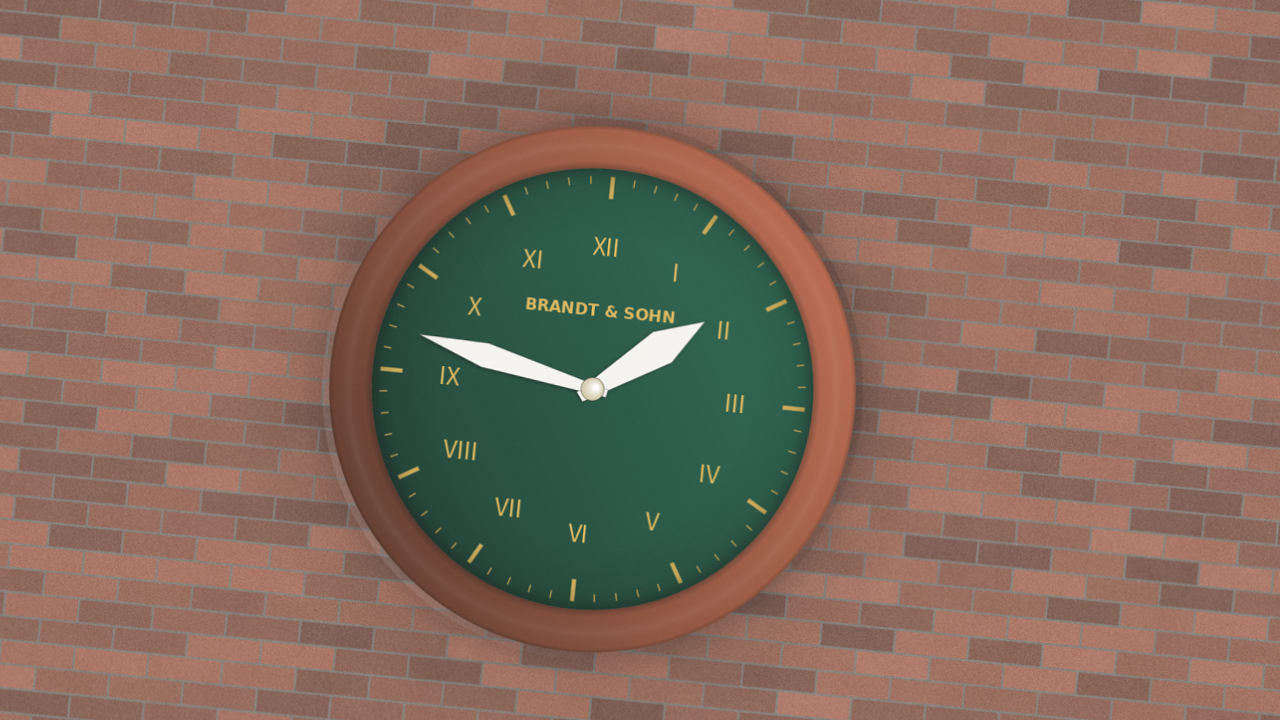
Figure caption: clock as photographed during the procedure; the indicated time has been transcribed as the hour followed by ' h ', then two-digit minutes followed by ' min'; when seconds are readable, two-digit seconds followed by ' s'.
1 h 47 min
